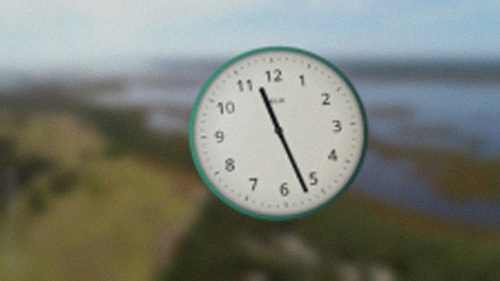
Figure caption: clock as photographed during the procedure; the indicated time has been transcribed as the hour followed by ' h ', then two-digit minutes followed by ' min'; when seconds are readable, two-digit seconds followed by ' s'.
11 h 27 min
